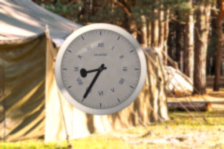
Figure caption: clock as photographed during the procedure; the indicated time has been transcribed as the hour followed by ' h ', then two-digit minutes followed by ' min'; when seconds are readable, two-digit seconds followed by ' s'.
8 h 35 min
